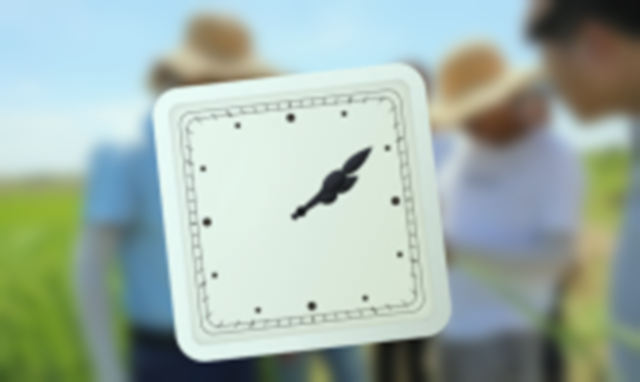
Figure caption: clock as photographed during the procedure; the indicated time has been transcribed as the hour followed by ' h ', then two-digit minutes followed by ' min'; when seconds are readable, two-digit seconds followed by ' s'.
2 h 09 min
